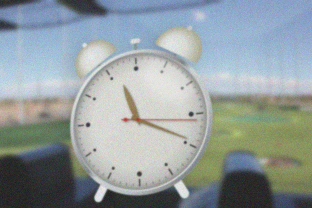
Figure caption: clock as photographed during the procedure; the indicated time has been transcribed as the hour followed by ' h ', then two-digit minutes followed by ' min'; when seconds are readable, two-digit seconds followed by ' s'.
11 h 19 min 16 s
